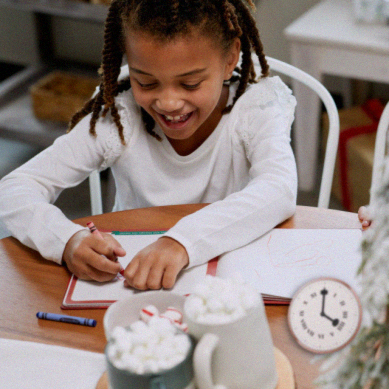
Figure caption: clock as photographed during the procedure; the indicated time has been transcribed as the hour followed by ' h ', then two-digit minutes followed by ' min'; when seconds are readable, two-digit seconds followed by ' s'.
4 h 00 min
